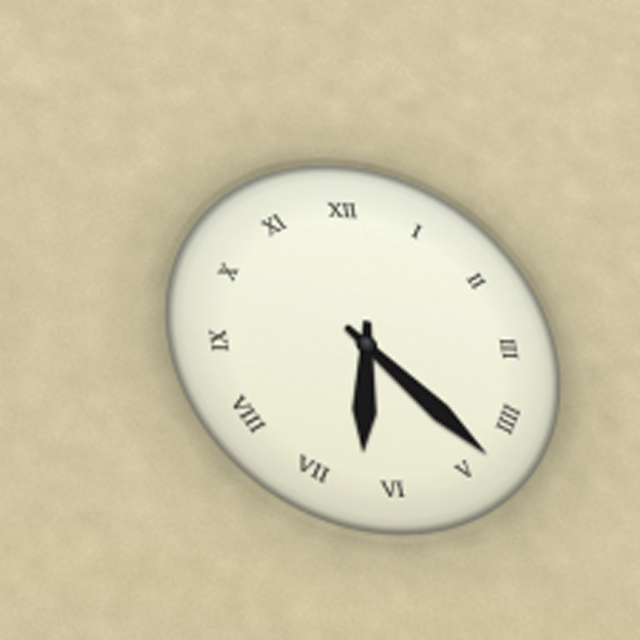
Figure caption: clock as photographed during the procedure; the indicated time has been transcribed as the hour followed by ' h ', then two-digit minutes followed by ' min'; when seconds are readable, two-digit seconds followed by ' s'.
6 h 23 min
